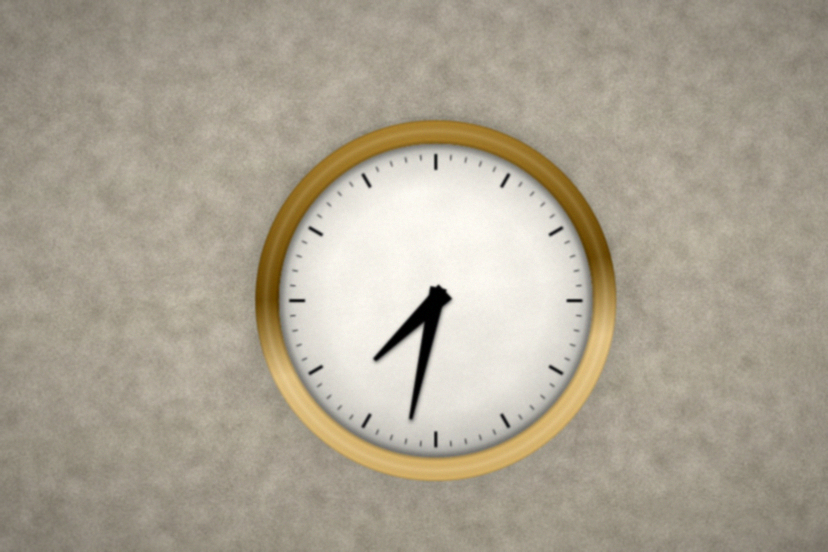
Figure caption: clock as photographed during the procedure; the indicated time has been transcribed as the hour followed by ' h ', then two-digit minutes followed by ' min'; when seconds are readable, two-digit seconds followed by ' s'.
7 h 32 min
